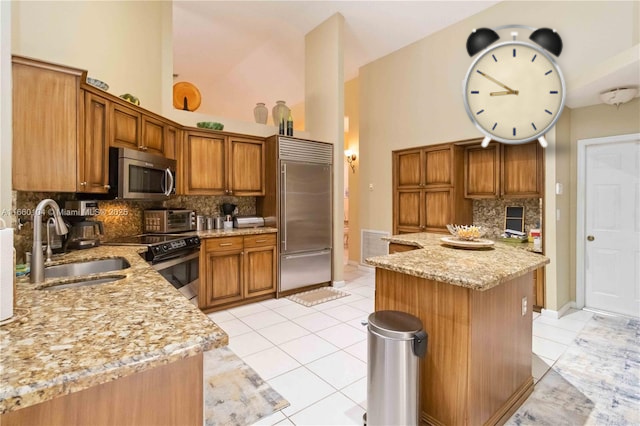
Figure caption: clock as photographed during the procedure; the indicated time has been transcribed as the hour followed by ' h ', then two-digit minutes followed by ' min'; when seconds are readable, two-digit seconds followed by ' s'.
8 h 50 min
